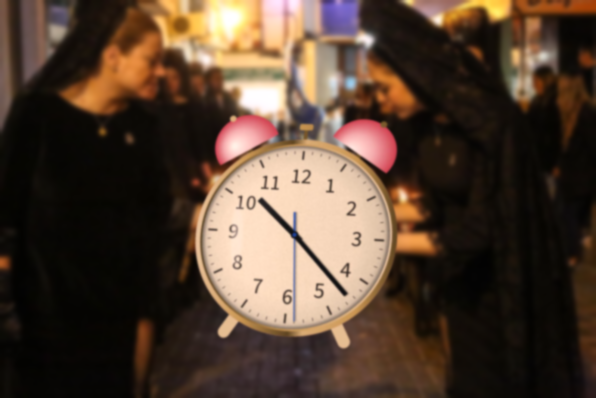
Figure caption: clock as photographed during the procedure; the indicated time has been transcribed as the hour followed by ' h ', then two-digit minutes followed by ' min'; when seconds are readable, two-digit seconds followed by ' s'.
10 h 22 min 29 s
